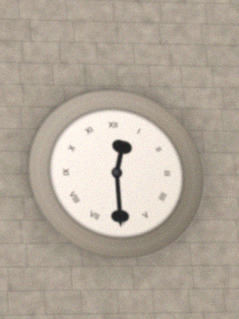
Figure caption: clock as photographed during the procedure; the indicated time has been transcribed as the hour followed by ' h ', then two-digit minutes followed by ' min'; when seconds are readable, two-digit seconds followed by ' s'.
12 h 30 min
